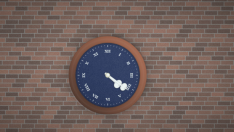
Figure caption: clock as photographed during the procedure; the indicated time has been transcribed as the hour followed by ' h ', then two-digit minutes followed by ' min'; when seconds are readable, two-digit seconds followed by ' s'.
4 h 21 min
